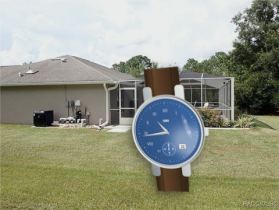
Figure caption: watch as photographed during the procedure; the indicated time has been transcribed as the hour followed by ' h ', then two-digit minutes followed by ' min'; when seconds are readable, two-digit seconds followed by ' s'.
10 h 44 min
